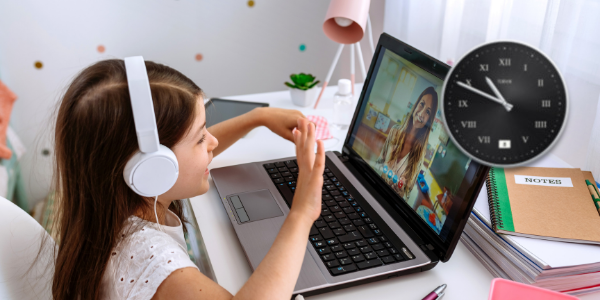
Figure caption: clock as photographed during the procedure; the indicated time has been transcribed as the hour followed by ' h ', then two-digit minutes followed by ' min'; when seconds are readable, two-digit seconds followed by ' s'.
10 h 49 min
